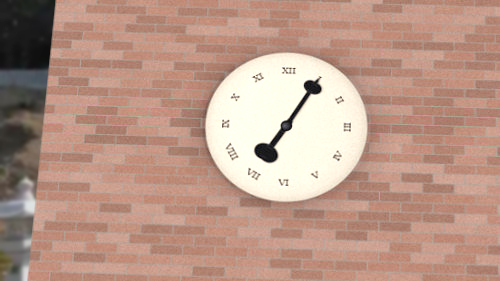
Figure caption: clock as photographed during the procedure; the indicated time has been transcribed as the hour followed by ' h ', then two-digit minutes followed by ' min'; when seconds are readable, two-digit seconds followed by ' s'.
7 h 05 min
